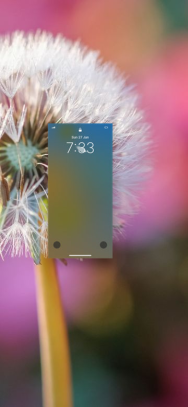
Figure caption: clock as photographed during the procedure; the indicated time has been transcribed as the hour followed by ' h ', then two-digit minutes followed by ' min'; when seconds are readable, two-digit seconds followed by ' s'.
7 h 33 min
